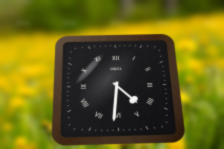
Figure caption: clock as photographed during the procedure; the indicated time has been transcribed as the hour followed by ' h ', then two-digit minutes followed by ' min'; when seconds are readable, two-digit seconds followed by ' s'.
4 h 31 min
